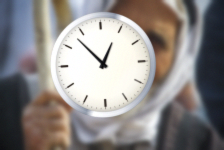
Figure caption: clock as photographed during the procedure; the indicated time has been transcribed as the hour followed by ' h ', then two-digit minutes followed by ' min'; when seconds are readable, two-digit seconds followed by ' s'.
12 h 53 min
